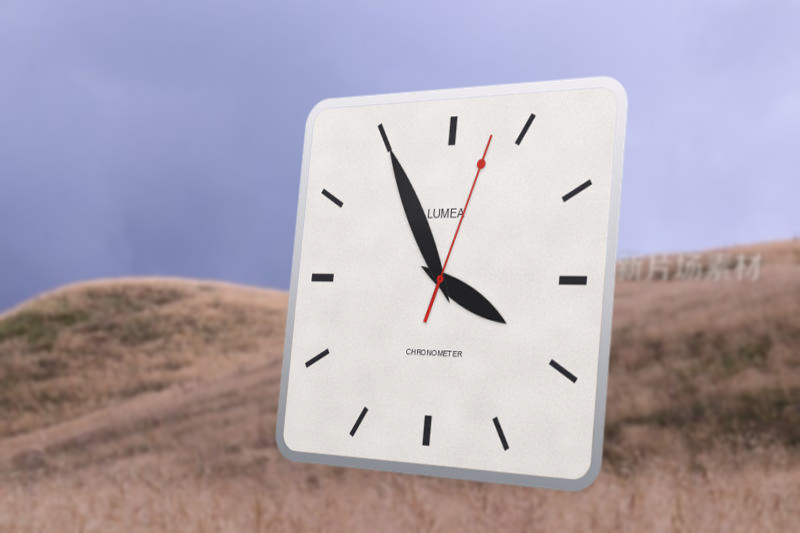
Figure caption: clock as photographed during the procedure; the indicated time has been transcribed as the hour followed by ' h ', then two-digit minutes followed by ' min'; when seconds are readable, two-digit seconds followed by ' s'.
3 h 55 min 03 s
